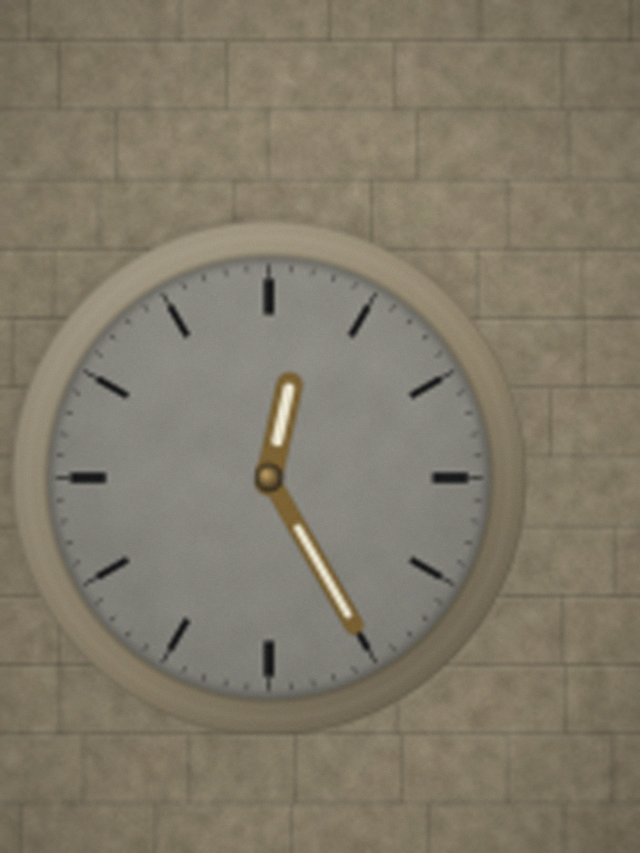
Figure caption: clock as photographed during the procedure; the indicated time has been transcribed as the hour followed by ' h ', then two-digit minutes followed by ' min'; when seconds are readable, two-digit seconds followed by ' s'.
12 h 25 min
